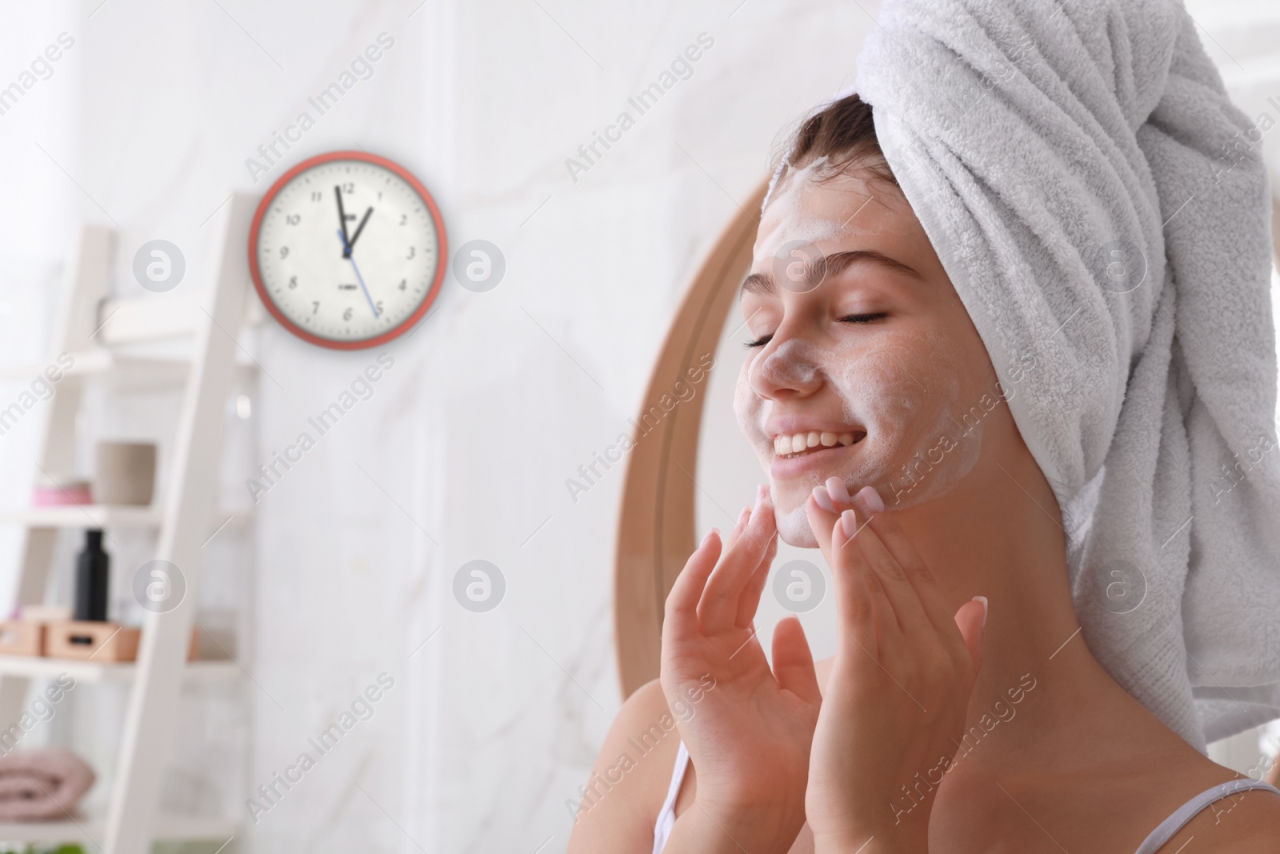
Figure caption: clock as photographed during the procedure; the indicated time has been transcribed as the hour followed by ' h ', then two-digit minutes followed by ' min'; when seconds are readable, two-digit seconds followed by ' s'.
12 h 58 min 26 s
